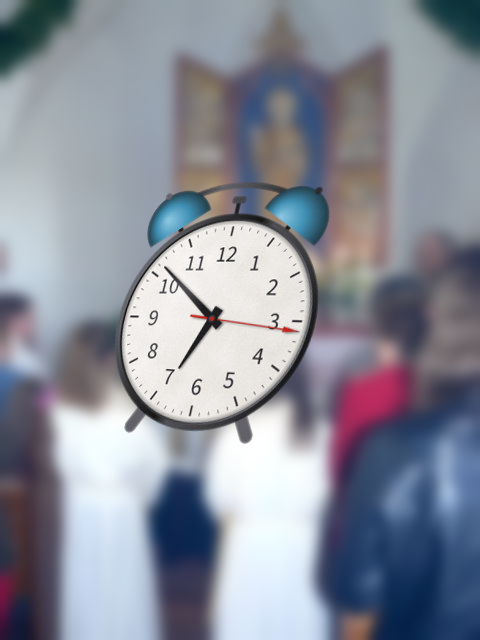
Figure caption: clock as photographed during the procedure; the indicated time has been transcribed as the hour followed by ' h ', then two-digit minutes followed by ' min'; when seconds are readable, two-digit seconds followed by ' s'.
6 h 51 min 16 s
